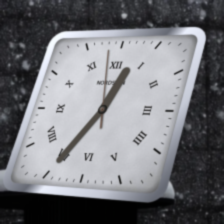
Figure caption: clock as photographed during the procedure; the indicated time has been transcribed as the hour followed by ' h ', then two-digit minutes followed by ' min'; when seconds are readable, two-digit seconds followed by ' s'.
12 h 34 min 58 s
